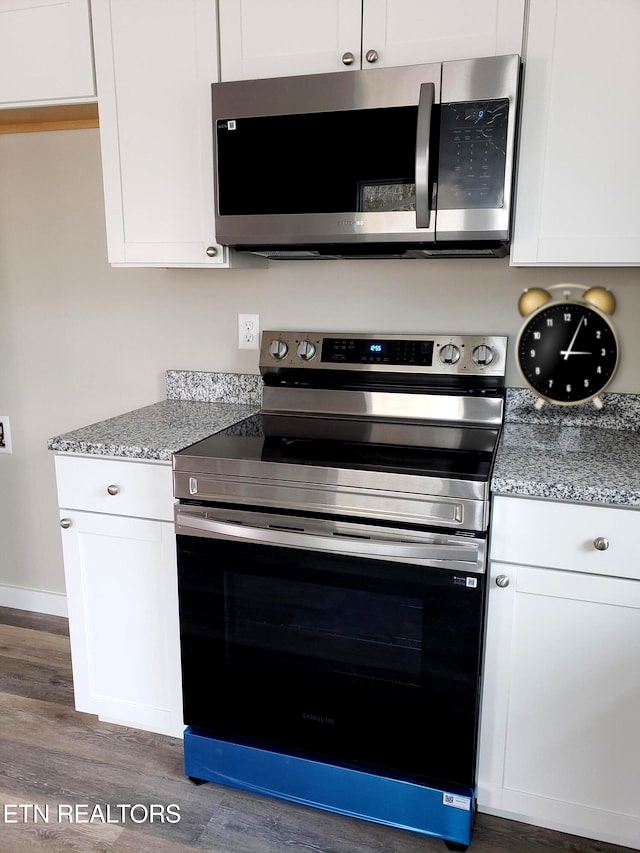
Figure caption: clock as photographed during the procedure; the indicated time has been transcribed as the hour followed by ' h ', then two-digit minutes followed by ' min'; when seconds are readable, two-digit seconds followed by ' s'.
3 h 04 min
